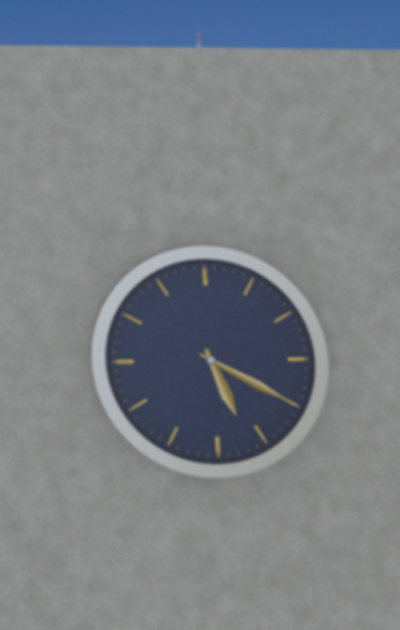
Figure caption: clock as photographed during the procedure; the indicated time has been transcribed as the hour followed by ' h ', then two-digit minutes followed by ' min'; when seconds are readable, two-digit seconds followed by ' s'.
5 h 20 min
